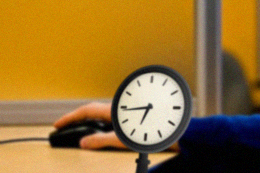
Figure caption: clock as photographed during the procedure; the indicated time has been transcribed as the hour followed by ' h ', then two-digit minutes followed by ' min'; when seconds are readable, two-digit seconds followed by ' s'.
6 h 44 min
